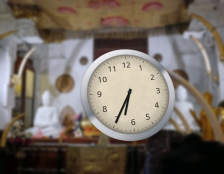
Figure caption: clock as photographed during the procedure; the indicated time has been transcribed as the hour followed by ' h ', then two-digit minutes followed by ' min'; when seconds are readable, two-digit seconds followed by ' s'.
6 h 35 min
